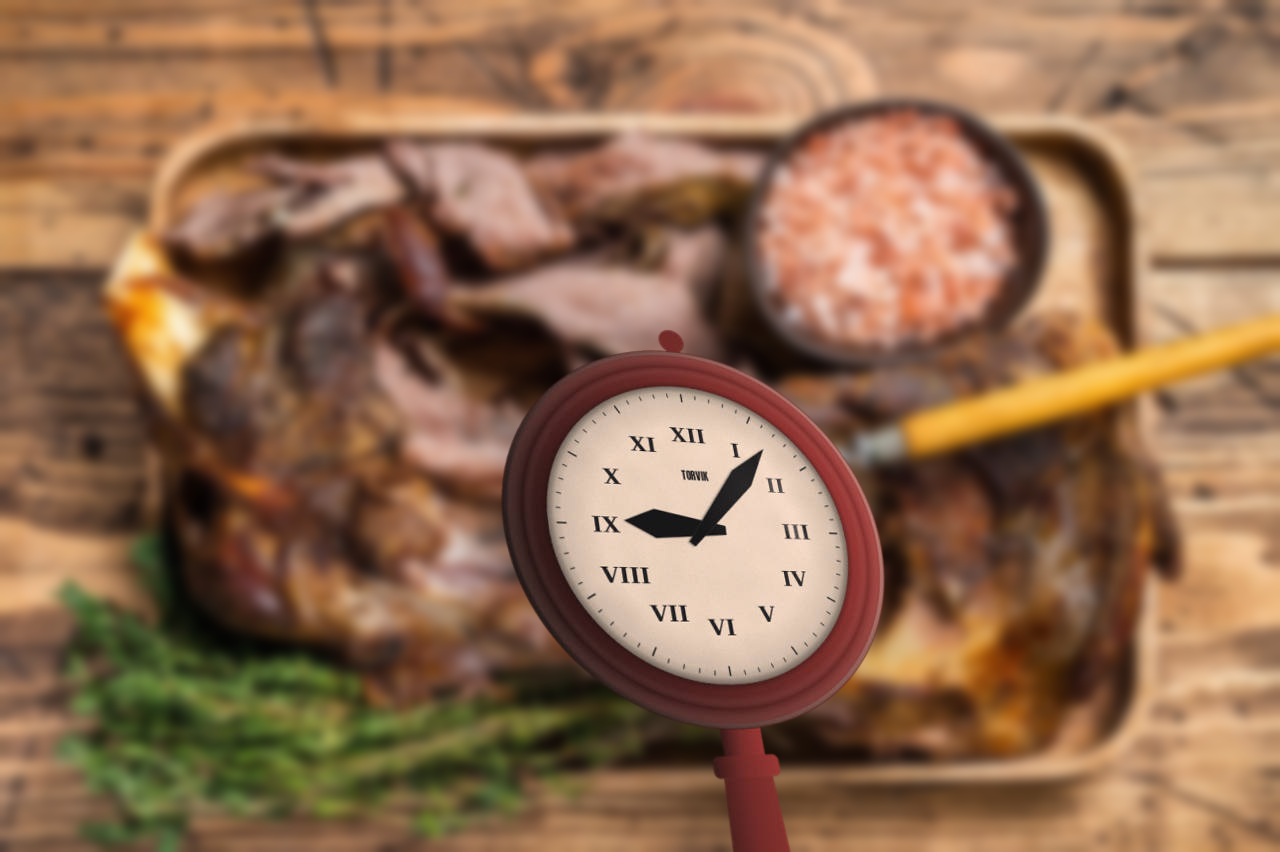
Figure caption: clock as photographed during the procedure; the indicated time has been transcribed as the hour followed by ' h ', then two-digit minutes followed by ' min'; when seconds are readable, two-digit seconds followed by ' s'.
9 h 07 min
